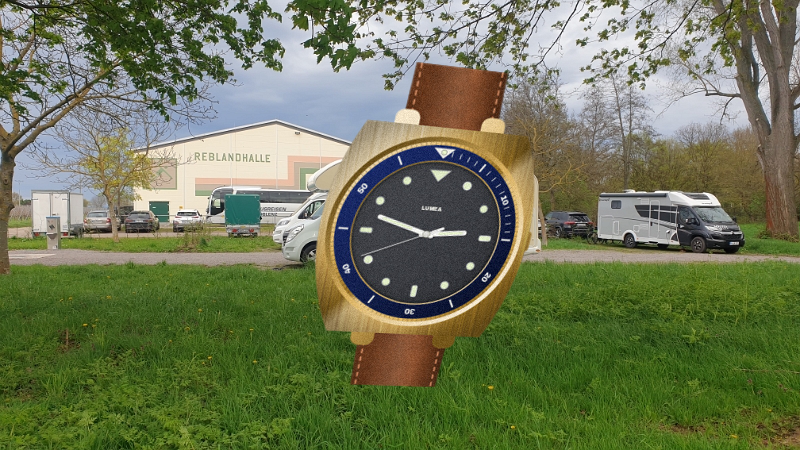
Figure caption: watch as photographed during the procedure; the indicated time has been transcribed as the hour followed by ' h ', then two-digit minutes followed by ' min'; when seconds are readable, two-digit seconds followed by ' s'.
2 h 47 min 41 s
